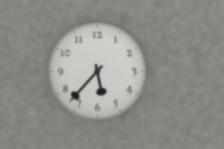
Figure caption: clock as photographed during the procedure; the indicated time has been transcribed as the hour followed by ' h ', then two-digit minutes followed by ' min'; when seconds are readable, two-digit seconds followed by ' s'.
5 h 37 min
